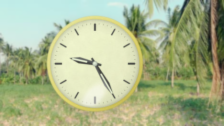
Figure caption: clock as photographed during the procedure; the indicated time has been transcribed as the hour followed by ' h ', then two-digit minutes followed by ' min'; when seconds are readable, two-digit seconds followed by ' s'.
9 h 25 min
